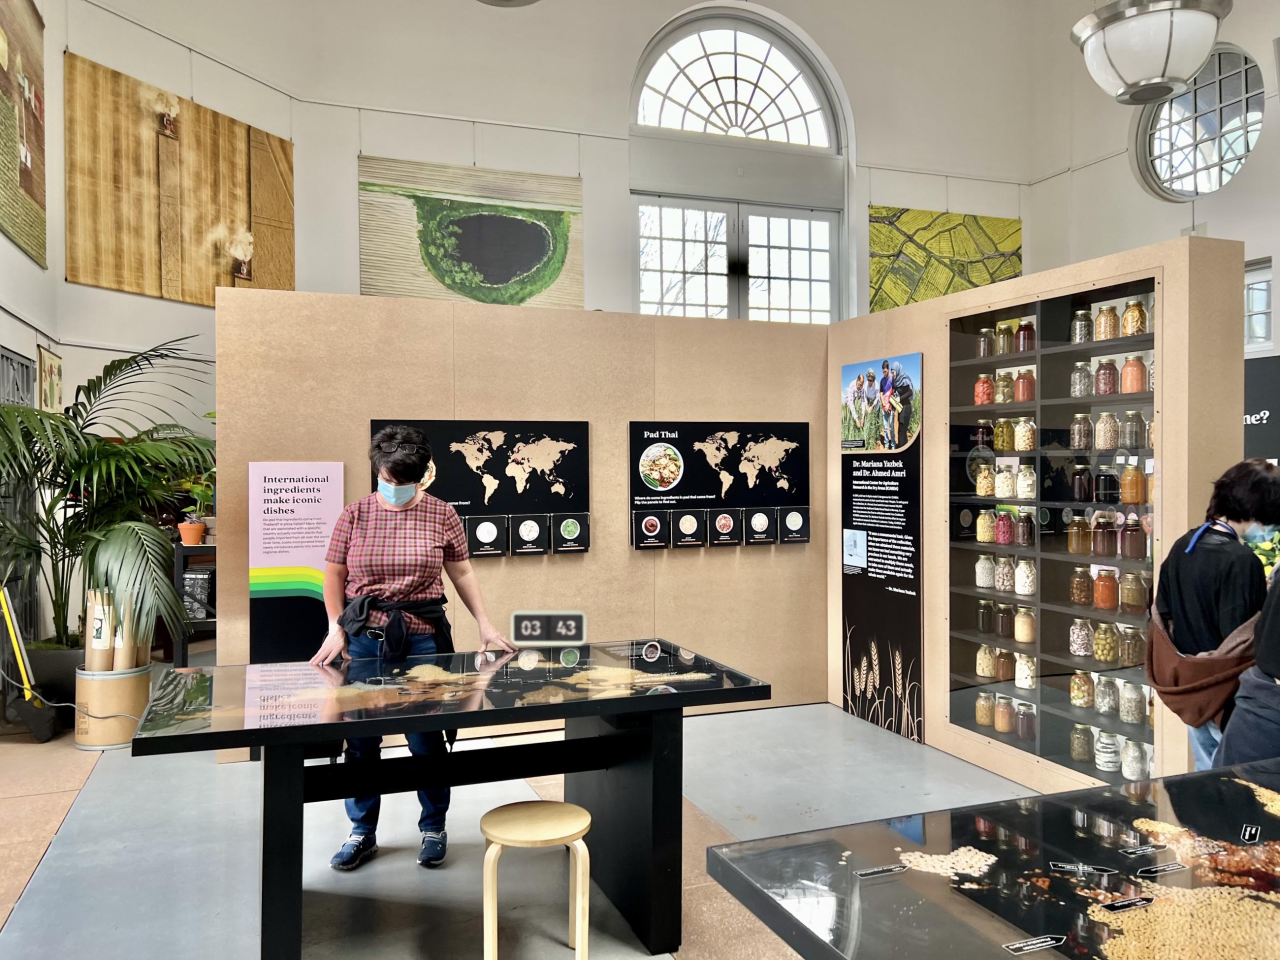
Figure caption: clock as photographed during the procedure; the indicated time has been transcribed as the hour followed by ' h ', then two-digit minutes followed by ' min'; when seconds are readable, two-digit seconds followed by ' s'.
3 h 43 min
